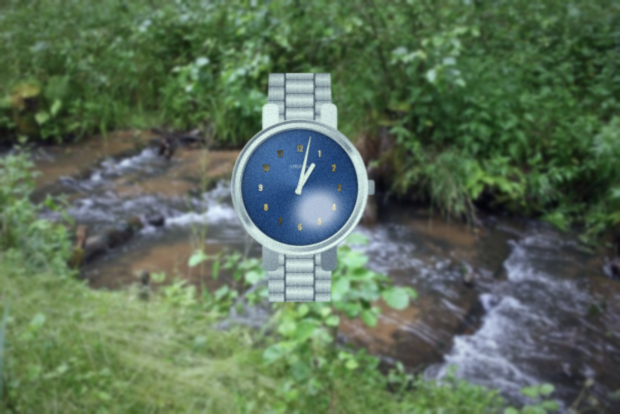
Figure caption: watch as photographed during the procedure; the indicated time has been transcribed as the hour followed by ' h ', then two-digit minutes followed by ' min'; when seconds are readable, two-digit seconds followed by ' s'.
1 h 02 min
